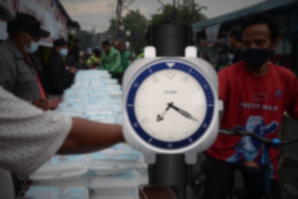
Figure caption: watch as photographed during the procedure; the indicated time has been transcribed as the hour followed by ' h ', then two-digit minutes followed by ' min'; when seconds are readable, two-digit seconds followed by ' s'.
7 h 20 min
